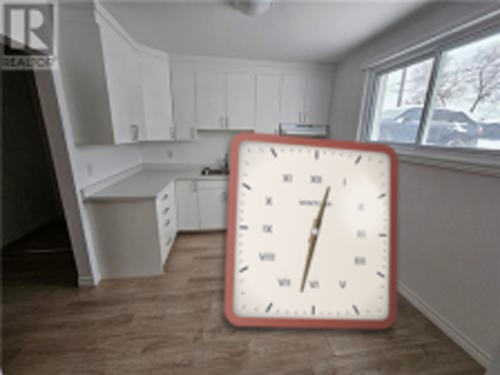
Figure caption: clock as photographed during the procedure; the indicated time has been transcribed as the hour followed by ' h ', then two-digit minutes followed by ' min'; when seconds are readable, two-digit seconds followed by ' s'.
12 h 32 min
